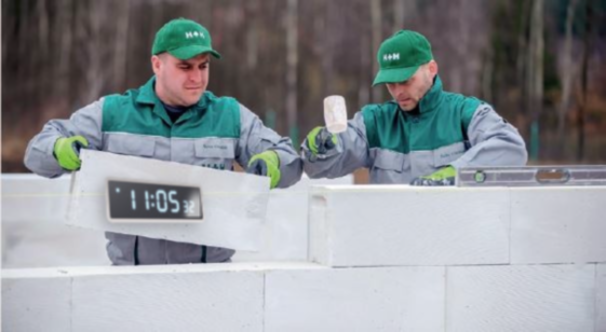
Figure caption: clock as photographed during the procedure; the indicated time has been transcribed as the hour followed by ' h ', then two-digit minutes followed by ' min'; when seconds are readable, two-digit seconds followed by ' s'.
11 h 05 min
